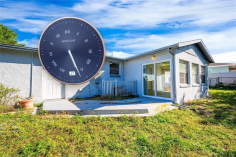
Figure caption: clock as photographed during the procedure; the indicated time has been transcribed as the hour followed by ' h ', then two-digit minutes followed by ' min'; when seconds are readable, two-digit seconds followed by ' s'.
5 h 27 min
